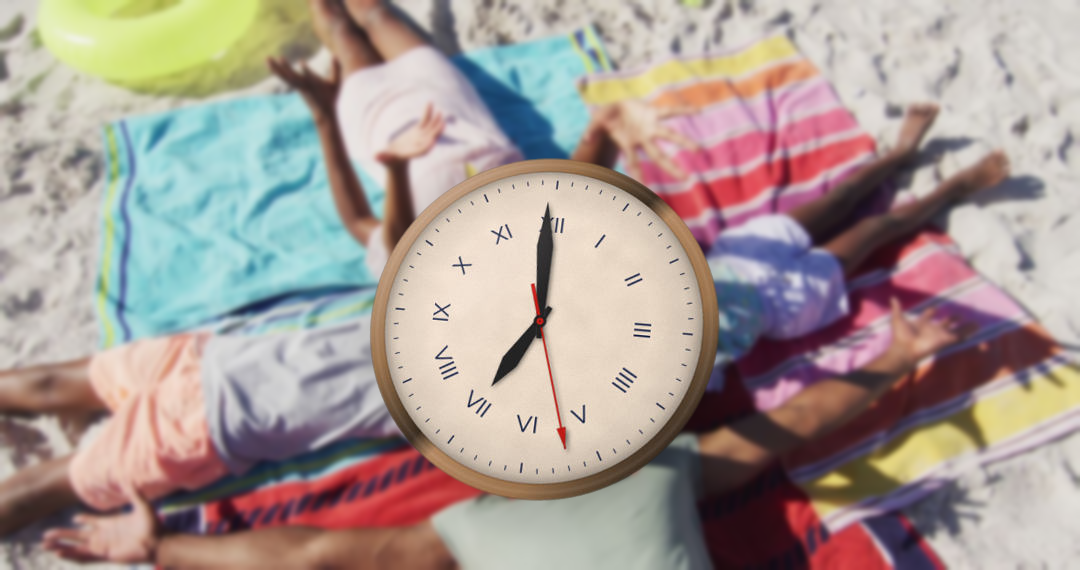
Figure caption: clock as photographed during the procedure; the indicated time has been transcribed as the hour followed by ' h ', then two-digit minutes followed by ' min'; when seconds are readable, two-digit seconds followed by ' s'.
6 h 59 min 27 s
